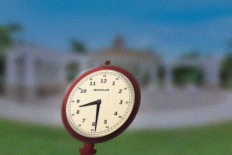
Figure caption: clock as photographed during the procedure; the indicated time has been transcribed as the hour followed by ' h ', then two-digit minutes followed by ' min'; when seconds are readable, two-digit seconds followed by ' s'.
8 h 29 min
